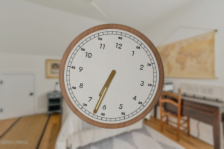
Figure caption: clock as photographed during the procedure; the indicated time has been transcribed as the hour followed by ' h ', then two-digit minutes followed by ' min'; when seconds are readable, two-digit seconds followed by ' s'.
6 h 32 min
